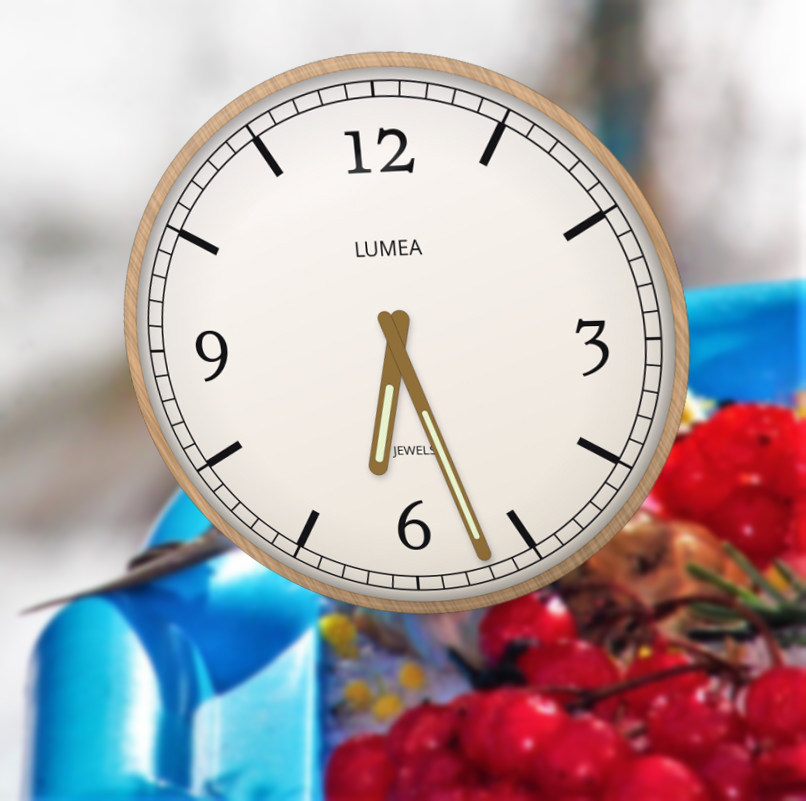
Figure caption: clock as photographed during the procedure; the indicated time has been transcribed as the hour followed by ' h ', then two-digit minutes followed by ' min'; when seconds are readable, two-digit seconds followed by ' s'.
6 h 27 min
